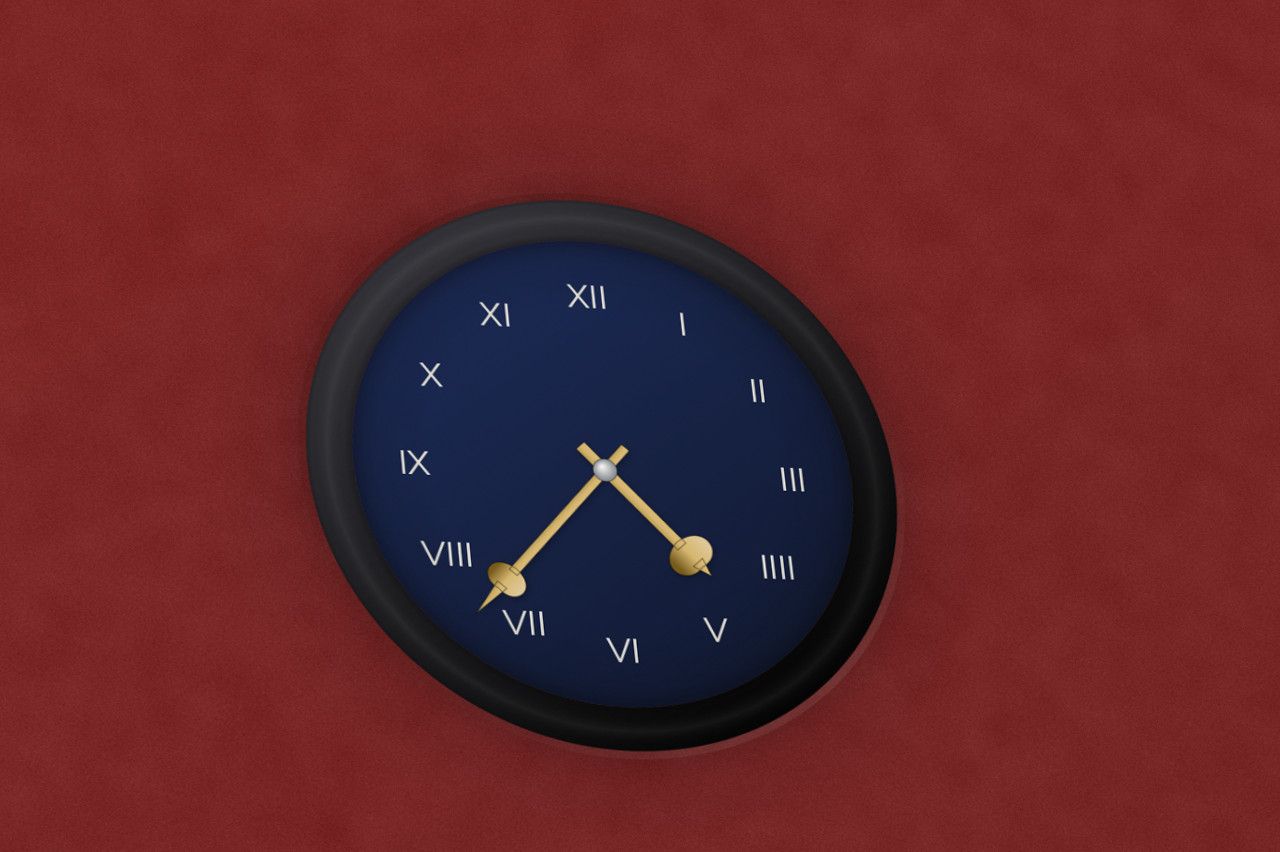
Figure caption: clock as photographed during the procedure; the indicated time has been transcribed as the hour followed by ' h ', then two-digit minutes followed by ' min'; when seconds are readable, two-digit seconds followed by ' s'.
4 h 37 min
